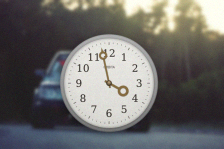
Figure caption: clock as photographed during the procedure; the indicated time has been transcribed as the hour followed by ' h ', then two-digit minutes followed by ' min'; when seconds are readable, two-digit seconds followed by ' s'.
3 h 58 min
